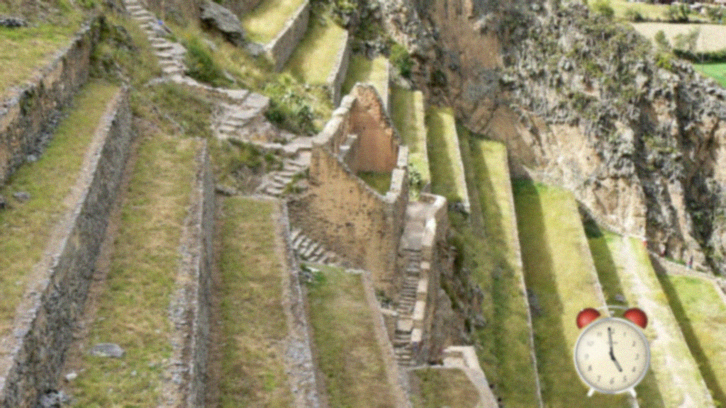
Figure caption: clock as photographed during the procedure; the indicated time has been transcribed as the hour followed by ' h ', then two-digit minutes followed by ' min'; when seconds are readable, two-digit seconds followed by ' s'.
4 h 59 min
